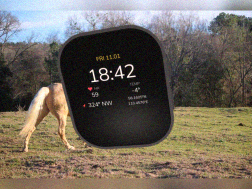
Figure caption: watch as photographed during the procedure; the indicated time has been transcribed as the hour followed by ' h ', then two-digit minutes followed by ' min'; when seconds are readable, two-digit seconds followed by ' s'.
18 h 42 min
